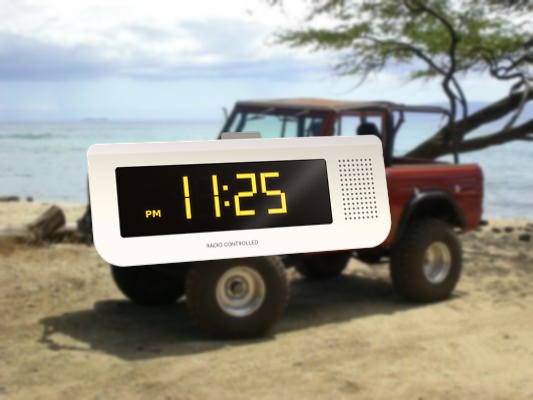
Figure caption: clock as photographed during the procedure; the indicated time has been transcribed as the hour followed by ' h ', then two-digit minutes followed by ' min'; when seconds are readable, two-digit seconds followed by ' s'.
11 h 25 min
